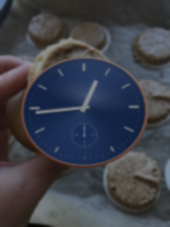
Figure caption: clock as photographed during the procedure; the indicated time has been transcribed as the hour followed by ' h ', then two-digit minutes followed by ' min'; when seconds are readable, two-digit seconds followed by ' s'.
12 h 44 min
